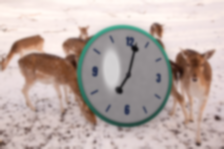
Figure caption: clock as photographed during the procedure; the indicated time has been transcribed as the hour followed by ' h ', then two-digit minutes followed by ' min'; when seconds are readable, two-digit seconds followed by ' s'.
7 h 02 min
